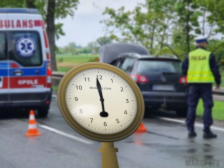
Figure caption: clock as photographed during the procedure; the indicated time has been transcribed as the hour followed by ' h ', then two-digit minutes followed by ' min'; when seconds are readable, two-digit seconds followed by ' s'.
5 h 59 min
